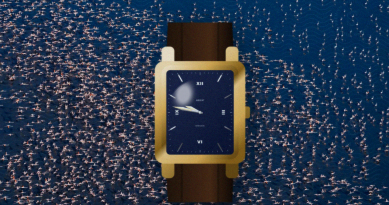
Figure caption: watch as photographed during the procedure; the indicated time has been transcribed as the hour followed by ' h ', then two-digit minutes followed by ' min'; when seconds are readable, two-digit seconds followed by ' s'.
9 h 47 min
